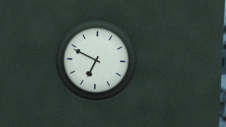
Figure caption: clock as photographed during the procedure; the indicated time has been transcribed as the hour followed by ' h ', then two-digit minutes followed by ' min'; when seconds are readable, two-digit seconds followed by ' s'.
6 h 49 min
